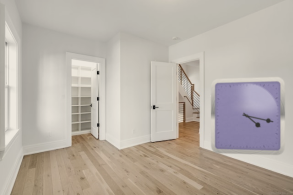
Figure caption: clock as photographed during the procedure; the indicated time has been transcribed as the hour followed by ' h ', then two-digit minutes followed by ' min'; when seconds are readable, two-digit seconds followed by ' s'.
4 h 17 min
